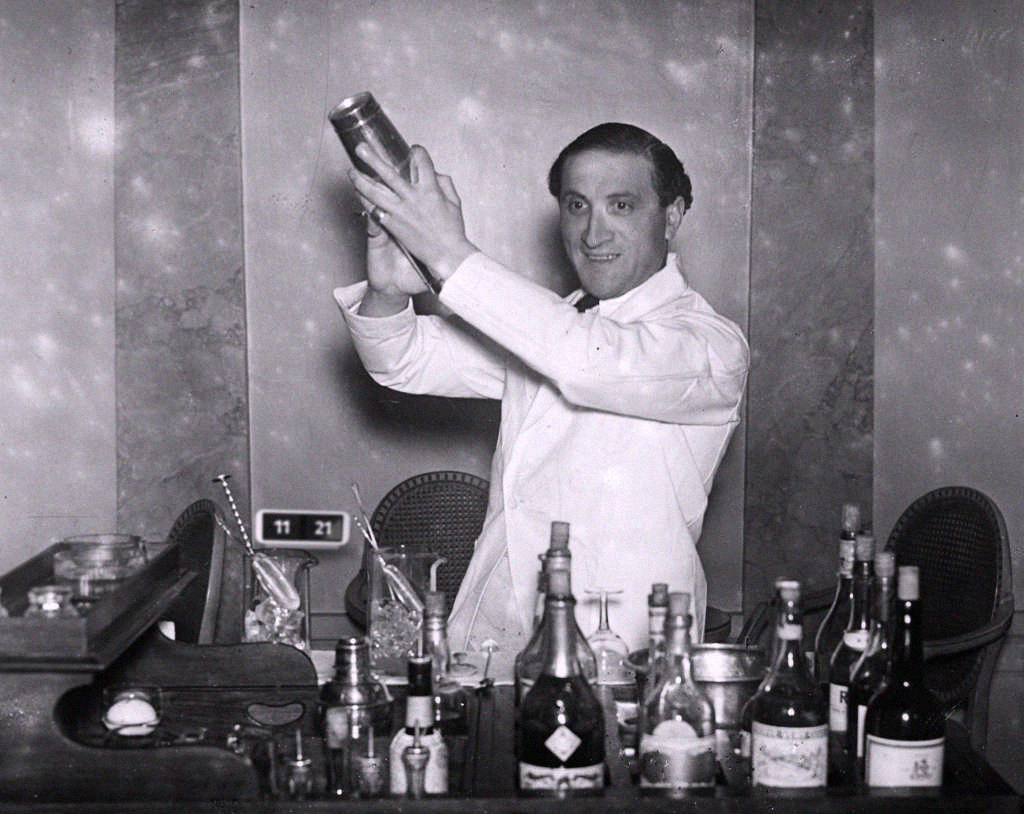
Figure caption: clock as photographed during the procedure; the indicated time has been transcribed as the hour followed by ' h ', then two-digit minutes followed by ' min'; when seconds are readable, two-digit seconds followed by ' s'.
11 h 21 min
